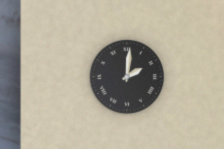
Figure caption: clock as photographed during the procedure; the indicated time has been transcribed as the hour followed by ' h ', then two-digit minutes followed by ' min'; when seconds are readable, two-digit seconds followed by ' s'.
2 h 01 min
